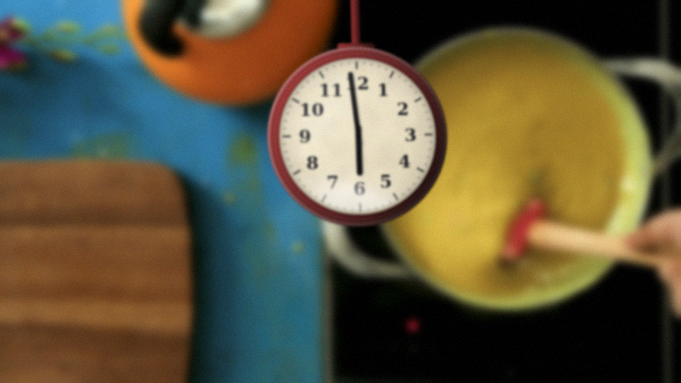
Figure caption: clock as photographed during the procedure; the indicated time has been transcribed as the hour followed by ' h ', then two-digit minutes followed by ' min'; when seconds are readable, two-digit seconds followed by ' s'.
5 h 59 min
